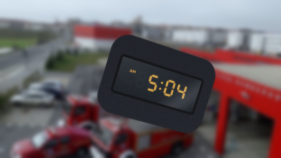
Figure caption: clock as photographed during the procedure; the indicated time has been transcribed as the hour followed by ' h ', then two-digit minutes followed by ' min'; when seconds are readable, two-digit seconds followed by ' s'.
5 h 04 min
